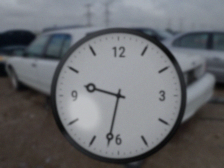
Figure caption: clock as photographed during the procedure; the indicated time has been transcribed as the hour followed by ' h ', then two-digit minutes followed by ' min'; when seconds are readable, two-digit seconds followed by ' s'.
9 h 32 min
